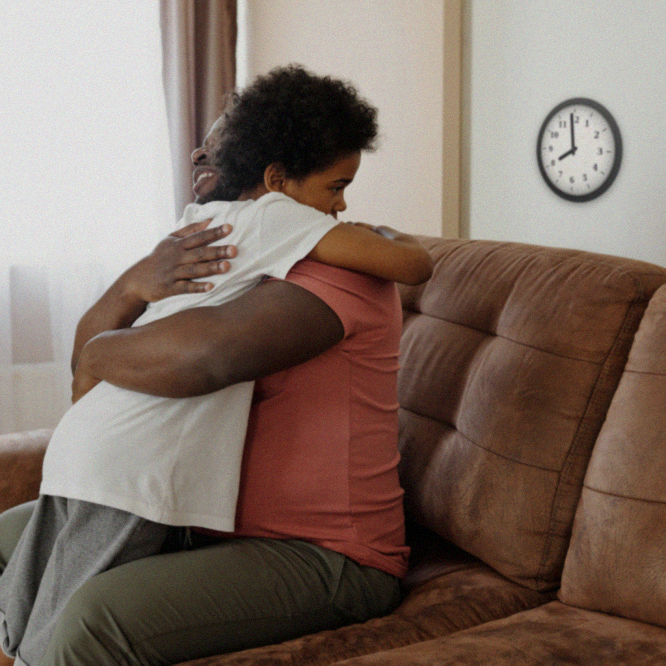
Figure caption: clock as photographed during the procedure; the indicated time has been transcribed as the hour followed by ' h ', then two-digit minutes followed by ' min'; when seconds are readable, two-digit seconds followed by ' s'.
7 h 59 min
